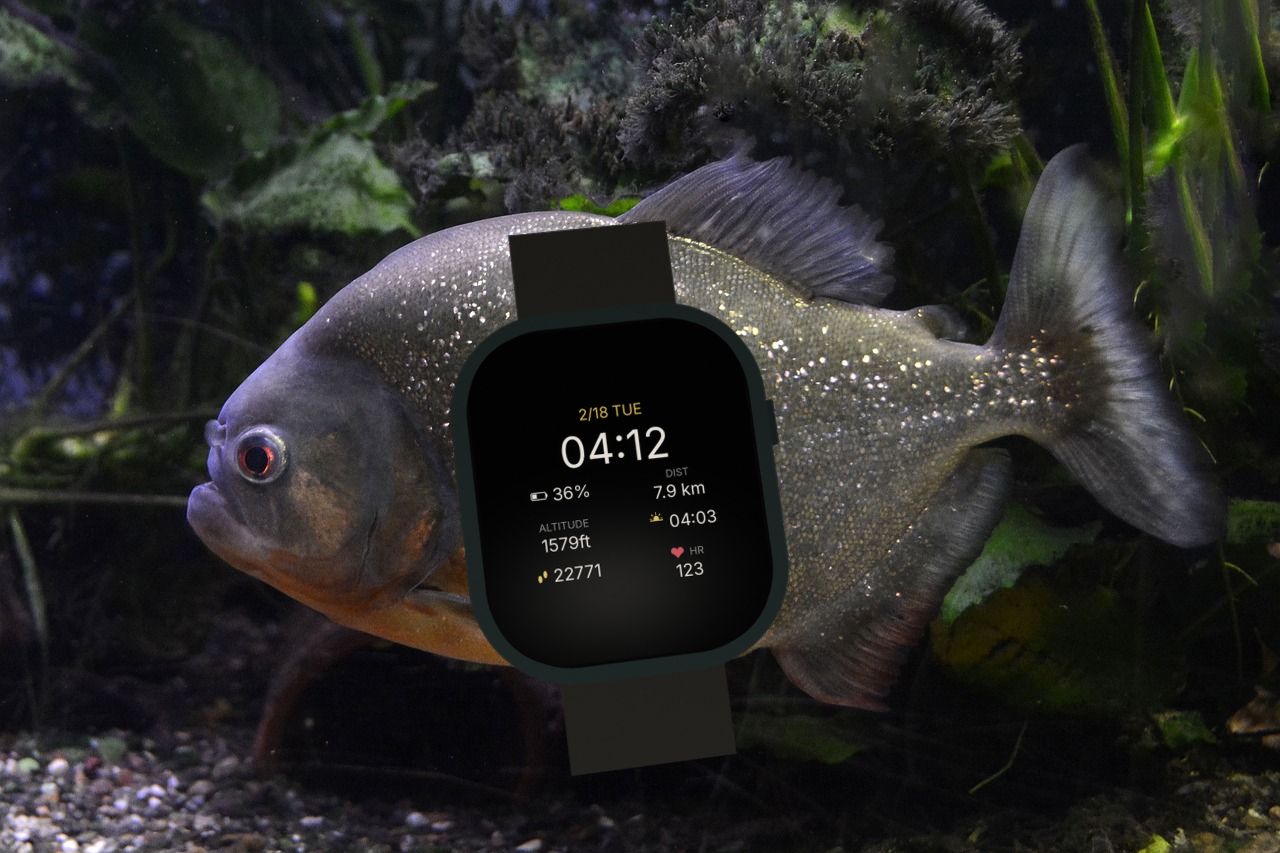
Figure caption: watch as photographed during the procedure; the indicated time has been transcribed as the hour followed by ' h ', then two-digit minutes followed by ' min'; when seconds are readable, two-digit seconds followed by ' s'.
4 h 12 min
